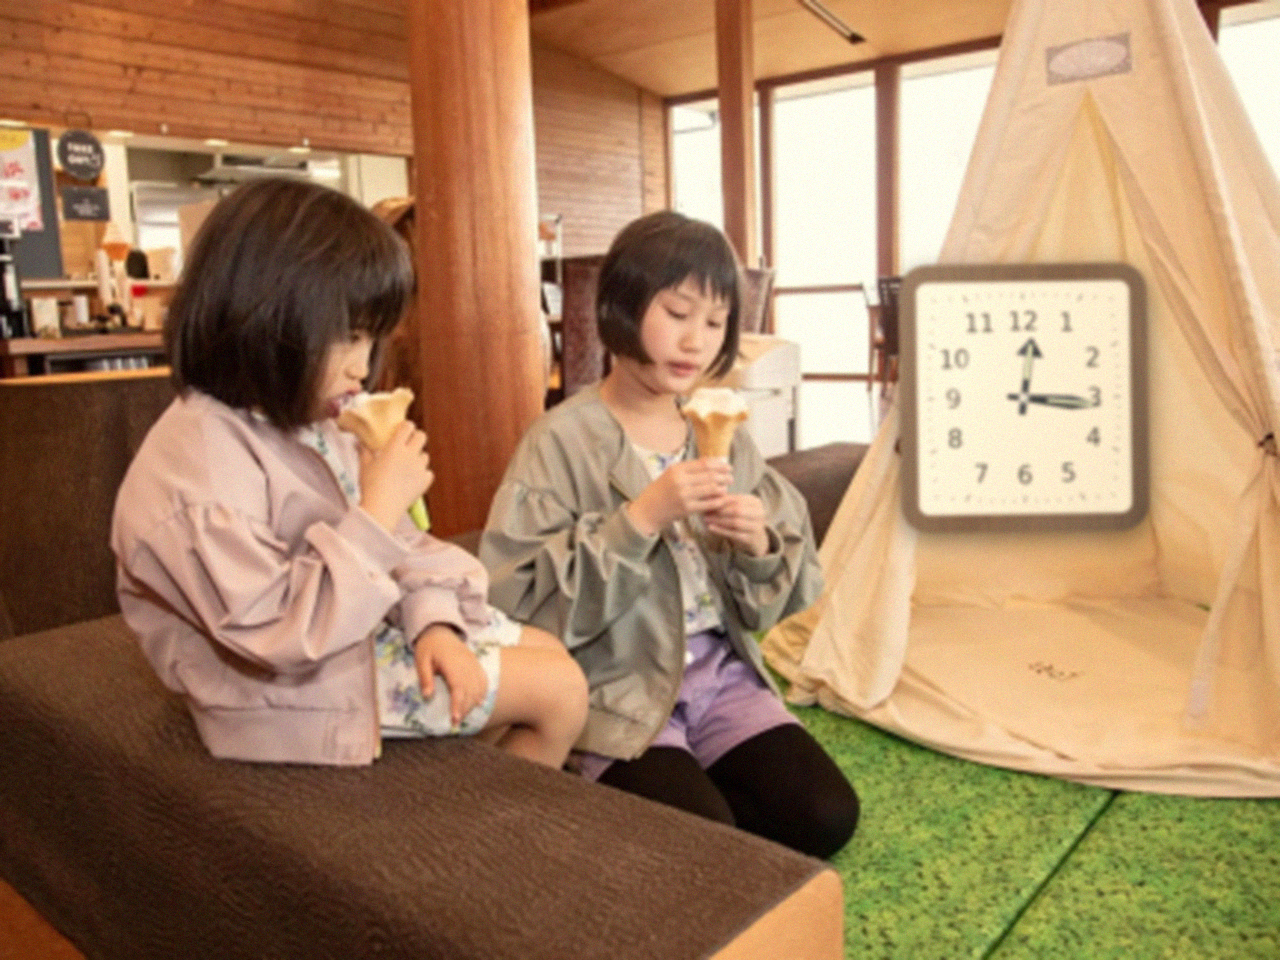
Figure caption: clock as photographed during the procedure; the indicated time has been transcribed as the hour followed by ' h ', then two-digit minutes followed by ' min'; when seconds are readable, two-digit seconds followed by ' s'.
12 h 16 min
